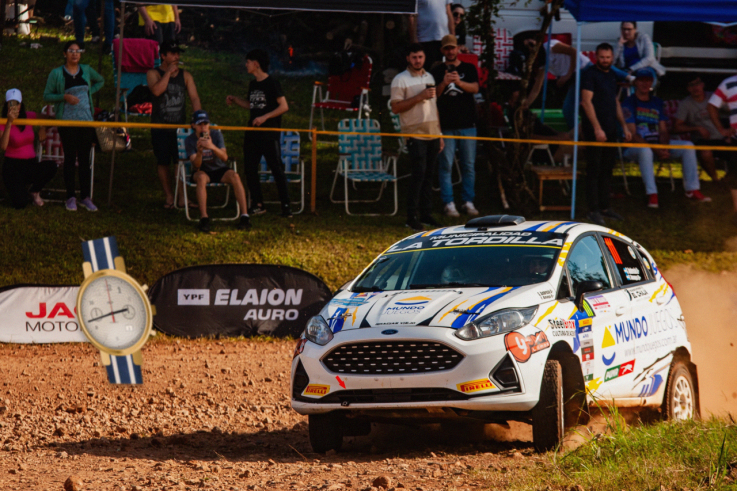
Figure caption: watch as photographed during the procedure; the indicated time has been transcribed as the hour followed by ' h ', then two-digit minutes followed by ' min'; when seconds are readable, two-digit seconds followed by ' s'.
2 h 43 min
